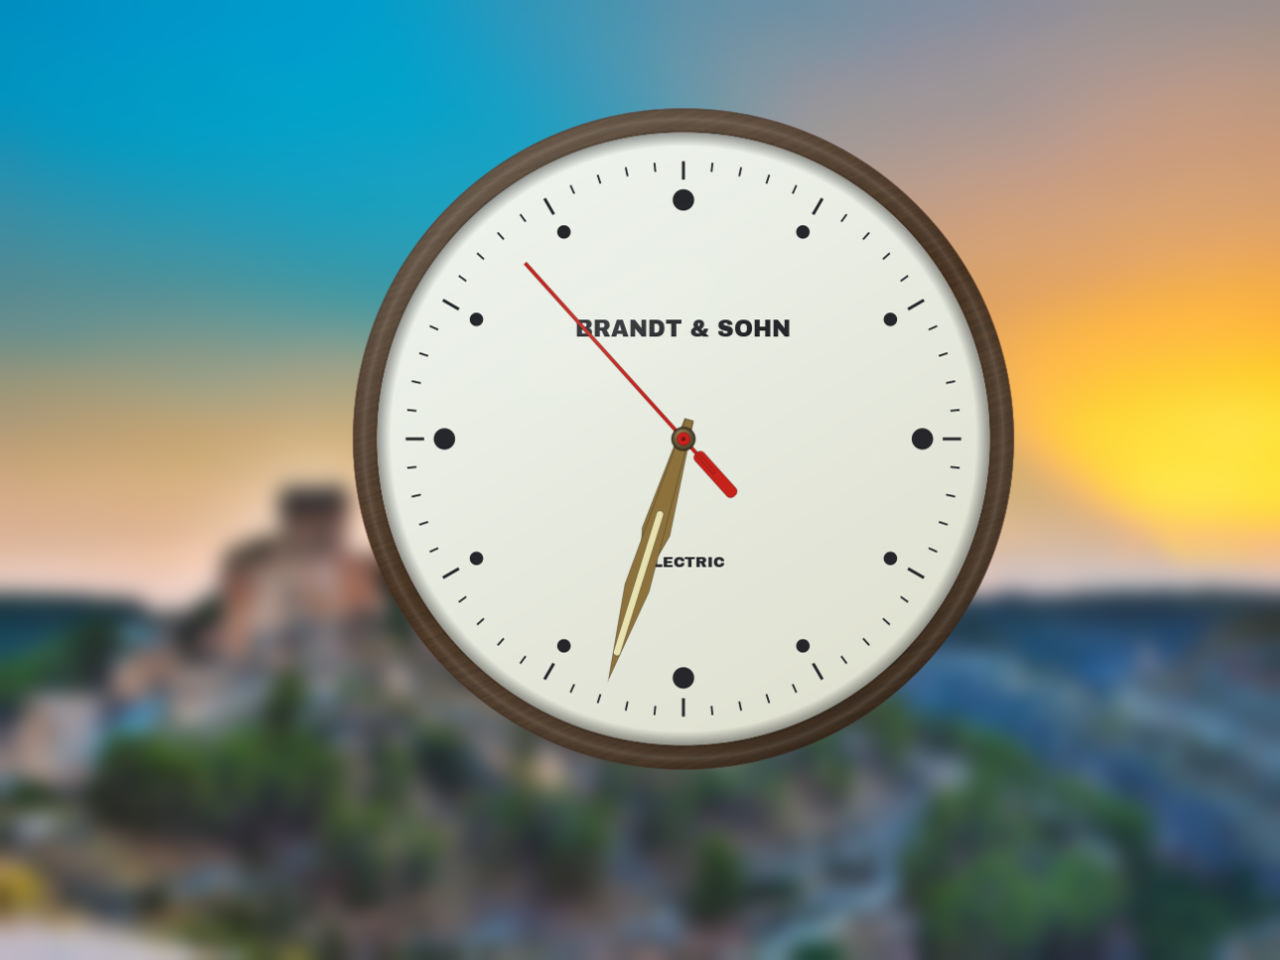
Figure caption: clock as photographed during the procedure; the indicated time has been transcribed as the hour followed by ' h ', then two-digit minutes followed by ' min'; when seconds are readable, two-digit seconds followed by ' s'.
6 h 32 min 53 s
